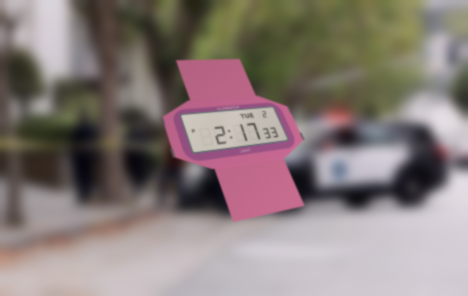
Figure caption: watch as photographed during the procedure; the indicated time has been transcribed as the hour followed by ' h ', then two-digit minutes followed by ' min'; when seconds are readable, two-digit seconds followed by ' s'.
2 h 17 min 33 s
